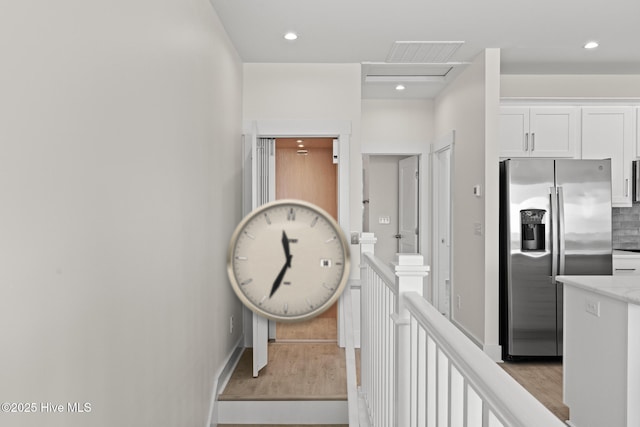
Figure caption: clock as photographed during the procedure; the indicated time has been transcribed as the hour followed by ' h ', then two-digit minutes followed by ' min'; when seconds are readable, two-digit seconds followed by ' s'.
11 h 34 min
